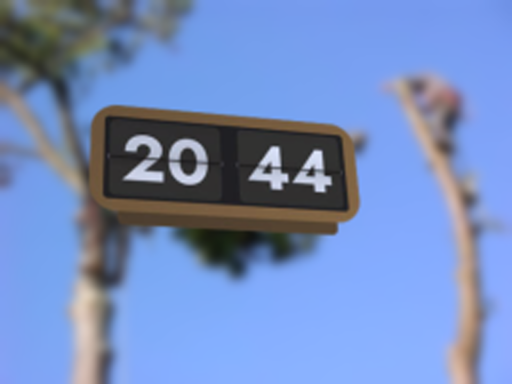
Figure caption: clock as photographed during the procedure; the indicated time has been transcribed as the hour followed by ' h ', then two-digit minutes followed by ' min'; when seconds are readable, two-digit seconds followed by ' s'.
20 h 44 min
